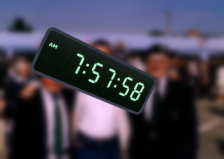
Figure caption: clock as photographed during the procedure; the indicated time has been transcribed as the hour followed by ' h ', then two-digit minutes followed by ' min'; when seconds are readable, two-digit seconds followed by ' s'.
7 h 57 min 58 s
